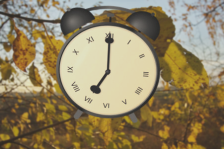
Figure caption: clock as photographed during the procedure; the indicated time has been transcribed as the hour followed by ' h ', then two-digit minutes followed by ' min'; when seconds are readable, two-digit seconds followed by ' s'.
7 h 00 min
